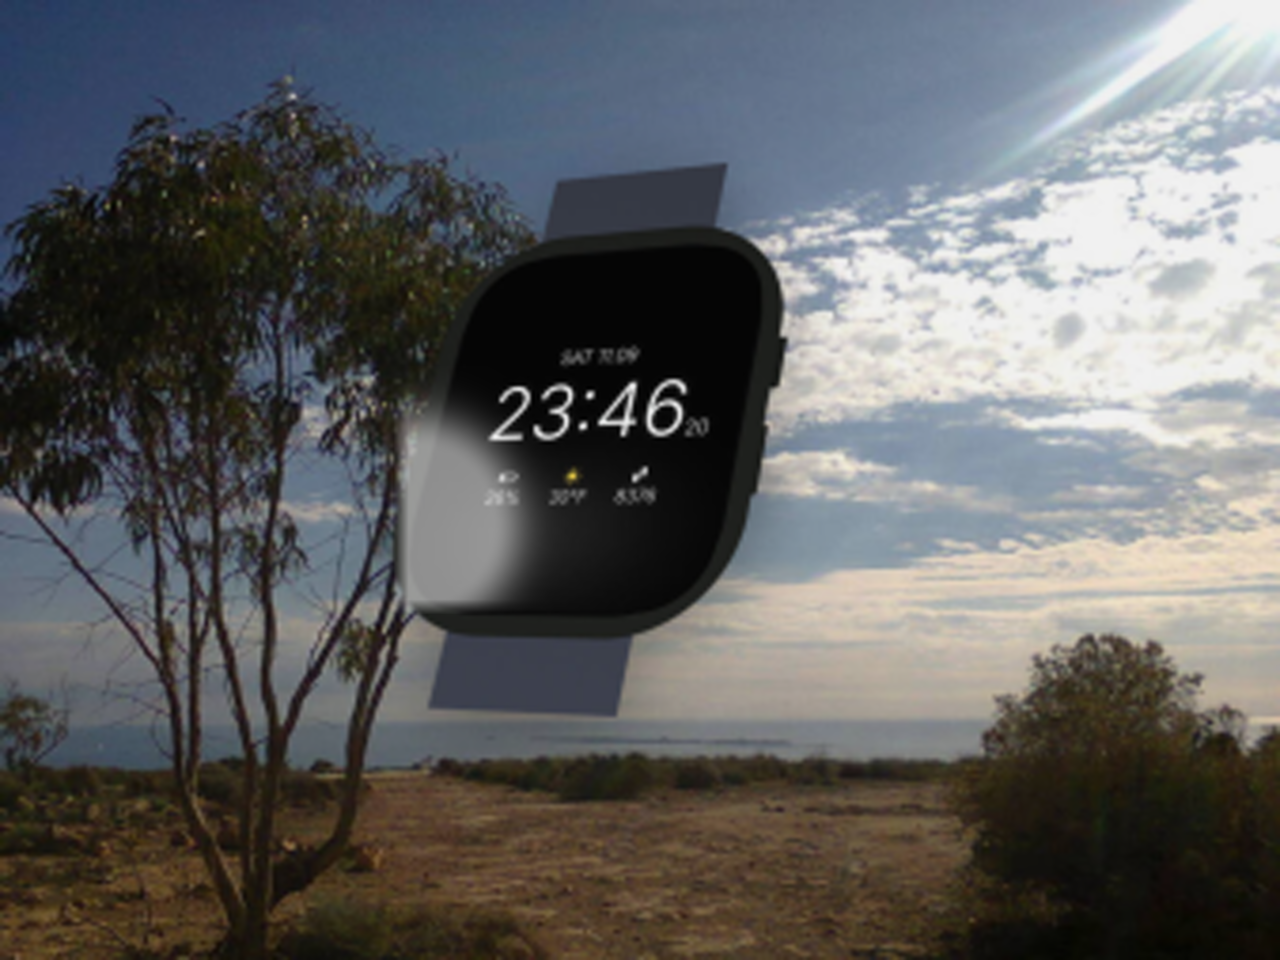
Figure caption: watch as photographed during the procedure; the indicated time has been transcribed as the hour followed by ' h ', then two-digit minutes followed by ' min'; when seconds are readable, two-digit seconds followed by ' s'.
23 h 46 min
